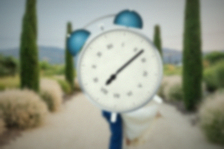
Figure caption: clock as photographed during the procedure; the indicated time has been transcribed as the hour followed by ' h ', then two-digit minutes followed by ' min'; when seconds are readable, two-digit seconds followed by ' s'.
8 h 12 min
